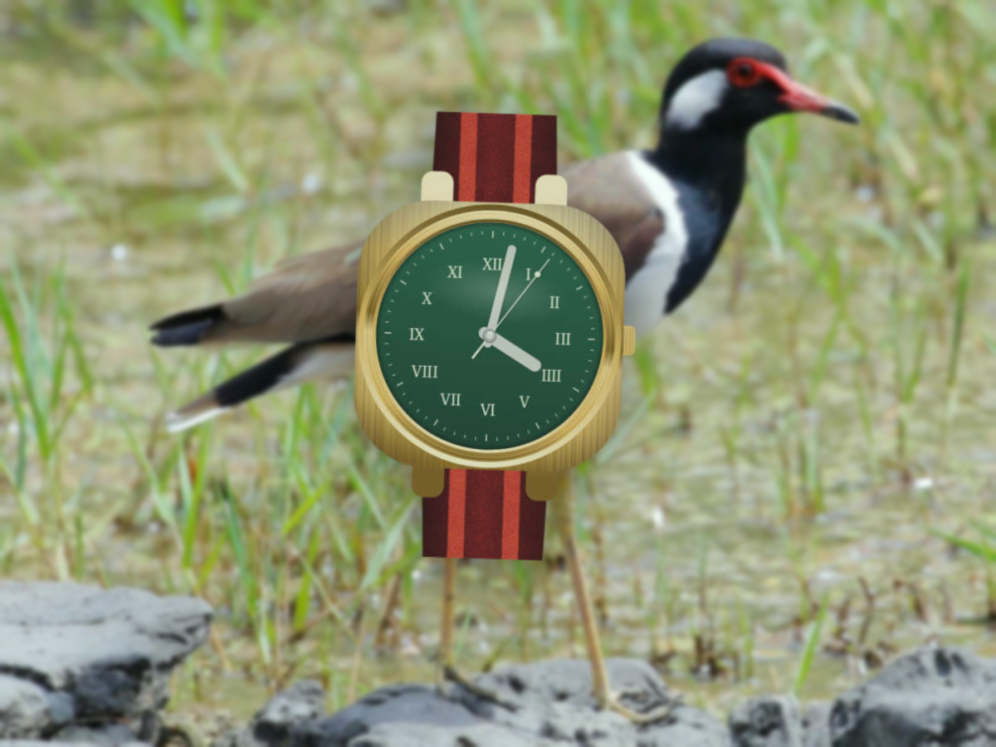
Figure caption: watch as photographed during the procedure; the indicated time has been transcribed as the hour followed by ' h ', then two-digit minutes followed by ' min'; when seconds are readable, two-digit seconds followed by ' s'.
4 h 02 min 06 s
